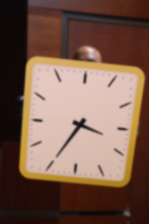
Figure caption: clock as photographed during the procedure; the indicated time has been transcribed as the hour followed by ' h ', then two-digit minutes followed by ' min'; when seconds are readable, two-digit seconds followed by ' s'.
3 h 35 min
